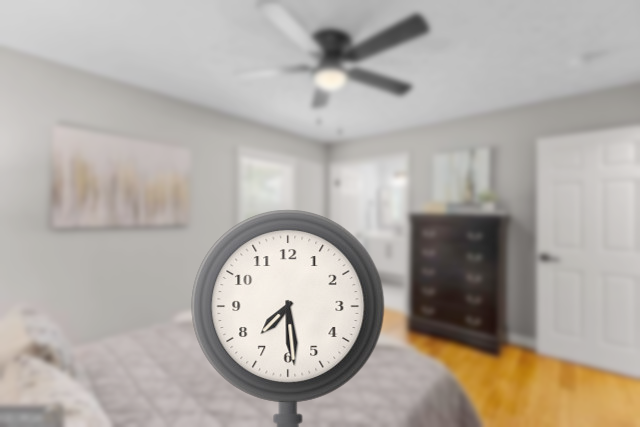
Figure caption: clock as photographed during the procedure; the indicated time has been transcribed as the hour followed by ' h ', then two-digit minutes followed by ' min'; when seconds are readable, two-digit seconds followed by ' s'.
7 h 29 min
